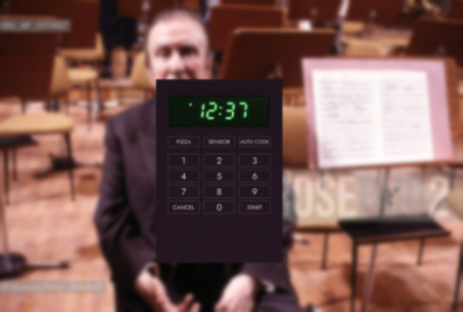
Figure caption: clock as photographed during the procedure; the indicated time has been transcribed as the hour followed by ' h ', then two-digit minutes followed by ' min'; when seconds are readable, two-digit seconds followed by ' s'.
12 h 37 min
